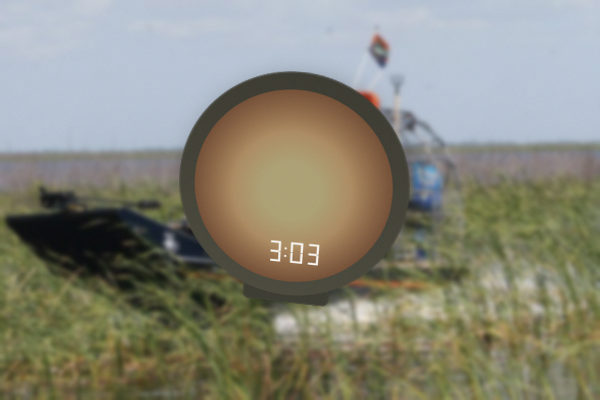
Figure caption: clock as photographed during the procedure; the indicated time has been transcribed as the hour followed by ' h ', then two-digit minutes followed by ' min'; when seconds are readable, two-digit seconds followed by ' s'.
3 h 03 min
